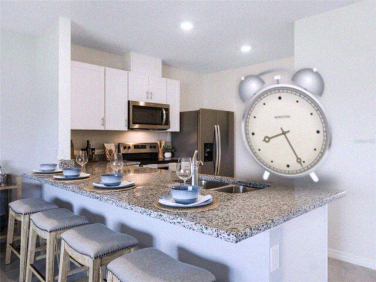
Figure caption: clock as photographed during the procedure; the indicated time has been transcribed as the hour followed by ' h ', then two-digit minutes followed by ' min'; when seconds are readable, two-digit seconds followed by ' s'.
8 h 26 min
